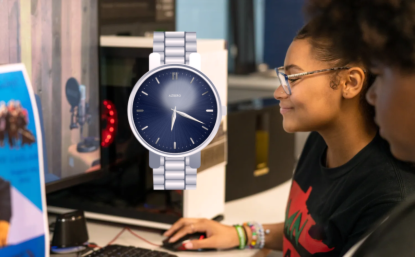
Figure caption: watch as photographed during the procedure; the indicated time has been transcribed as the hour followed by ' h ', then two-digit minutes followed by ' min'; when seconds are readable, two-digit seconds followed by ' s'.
6 h 19 min
